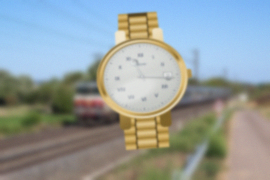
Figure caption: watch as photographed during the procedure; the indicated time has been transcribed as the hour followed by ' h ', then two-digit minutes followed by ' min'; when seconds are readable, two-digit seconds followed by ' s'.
11 h 16 min
